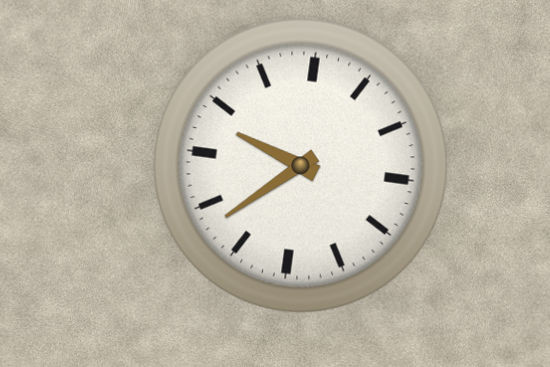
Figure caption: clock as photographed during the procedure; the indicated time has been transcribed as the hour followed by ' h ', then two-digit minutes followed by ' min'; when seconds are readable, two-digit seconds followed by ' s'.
9 h 38 min
